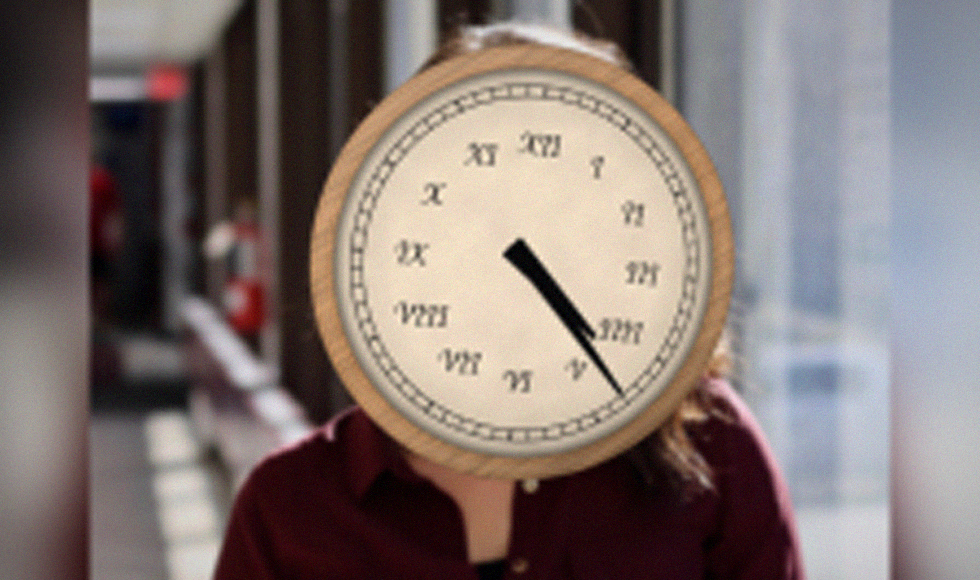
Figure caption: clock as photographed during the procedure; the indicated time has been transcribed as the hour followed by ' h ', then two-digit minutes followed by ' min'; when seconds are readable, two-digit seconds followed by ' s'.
4 h 23 min
